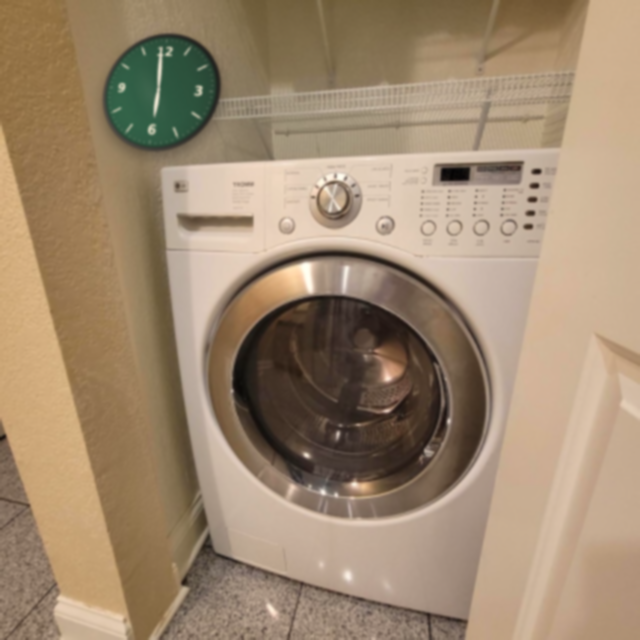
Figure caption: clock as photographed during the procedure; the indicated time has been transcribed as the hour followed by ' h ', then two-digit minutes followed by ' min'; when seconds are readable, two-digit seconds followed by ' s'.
5 h 59 min
